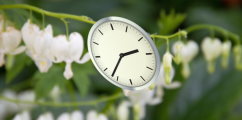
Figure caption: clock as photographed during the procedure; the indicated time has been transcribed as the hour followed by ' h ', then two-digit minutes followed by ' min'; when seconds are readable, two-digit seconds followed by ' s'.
2 h 37 min
